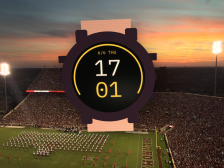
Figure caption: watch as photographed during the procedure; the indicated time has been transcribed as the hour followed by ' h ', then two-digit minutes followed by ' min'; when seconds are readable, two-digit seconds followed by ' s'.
17 h 01 min
